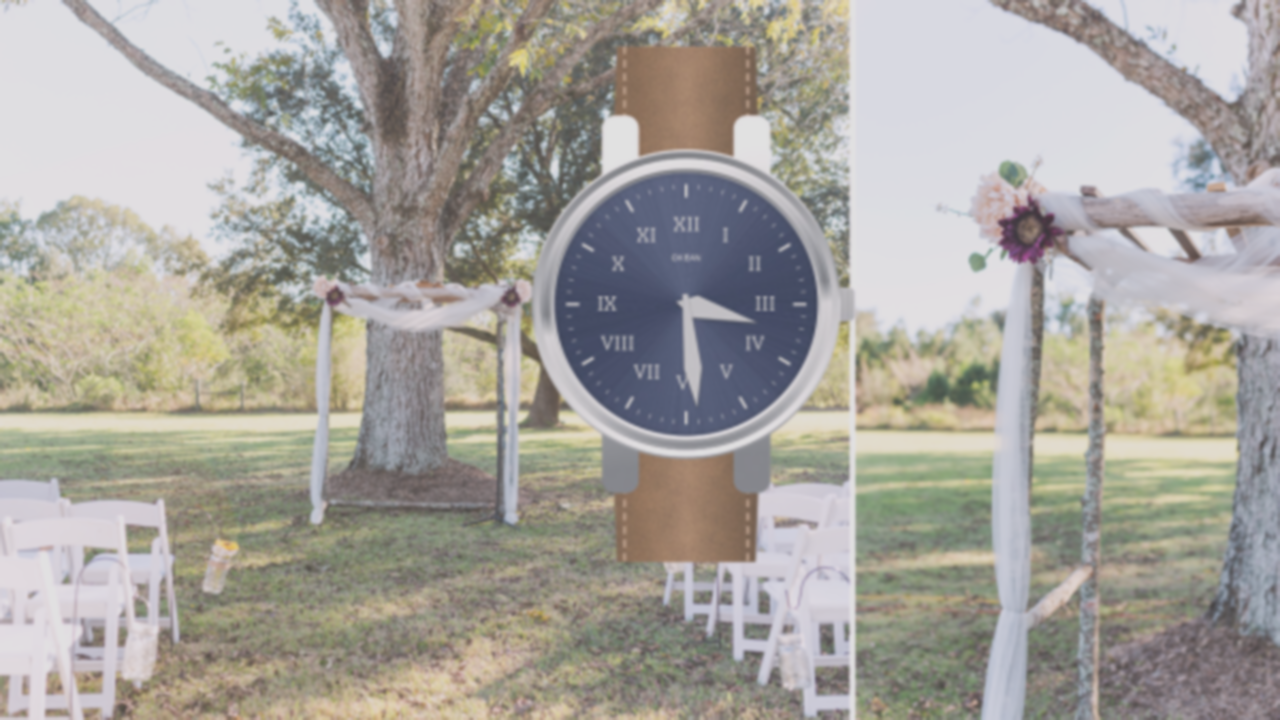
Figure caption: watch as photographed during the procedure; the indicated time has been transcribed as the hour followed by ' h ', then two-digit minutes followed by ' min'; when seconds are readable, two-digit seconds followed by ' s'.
3 h 29 min
